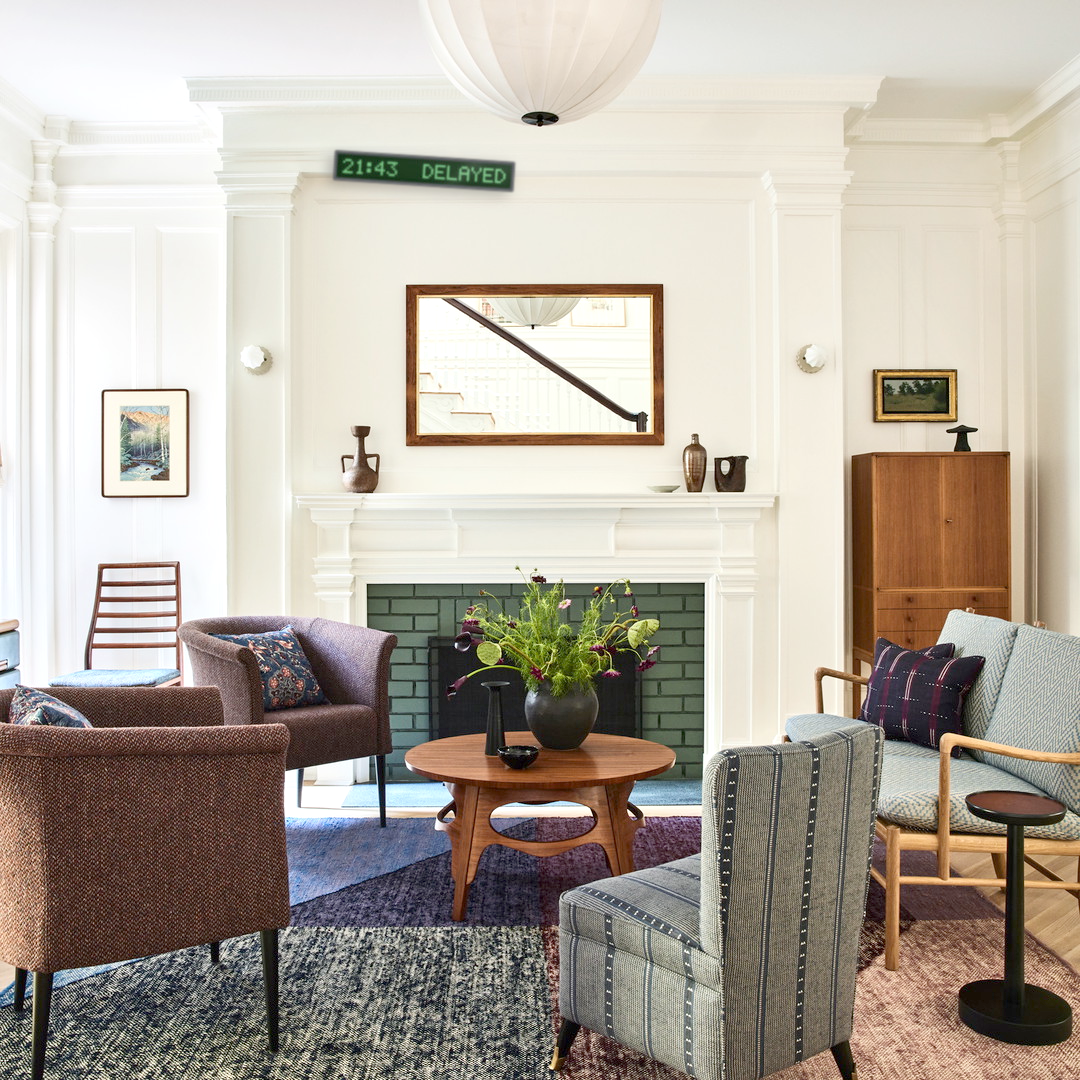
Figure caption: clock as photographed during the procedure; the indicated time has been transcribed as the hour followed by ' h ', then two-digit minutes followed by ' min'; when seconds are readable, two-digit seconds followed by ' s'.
21 h 43 min
